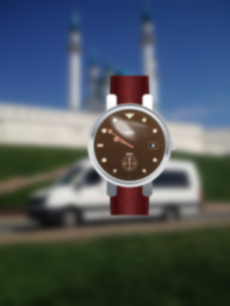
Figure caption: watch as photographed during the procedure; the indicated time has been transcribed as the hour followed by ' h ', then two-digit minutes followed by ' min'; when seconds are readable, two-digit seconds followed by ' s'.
9 h 51 min
